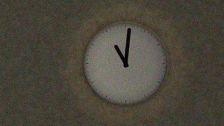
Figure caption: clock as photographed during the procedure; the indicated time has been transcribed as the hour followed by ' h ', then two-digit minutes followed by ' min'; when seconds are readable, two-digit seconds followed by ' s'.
11 h 01 min
